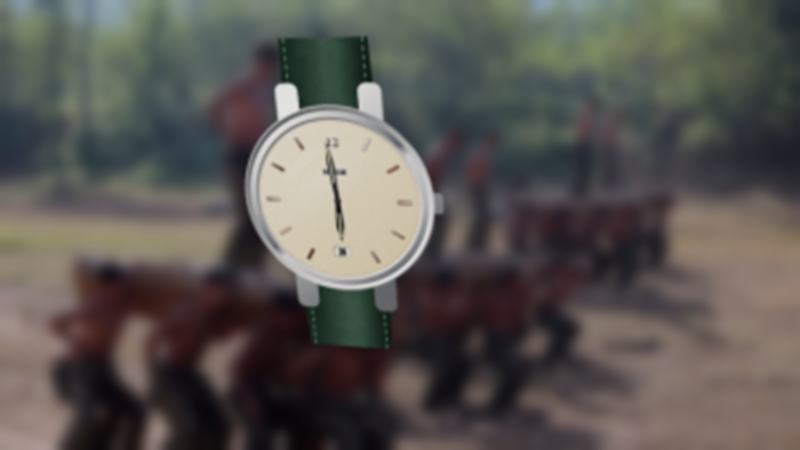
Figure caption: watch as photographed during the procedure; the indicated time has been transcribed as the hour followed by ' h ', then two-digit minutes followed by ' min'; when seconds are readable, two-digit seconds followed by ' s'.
5 h 59 min
